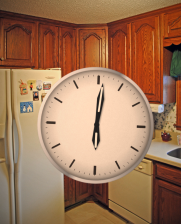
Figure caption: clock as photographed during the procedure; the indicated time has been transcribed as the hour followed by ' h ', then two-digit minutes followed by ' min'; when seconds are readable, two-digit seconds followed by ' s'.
6 h 01 min
